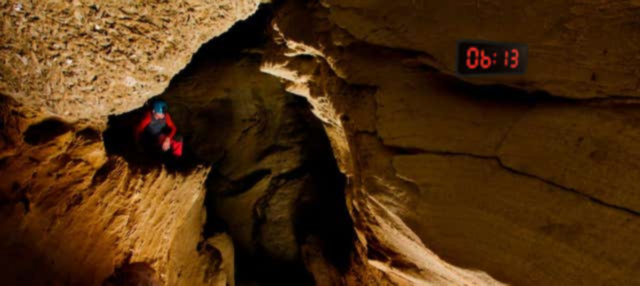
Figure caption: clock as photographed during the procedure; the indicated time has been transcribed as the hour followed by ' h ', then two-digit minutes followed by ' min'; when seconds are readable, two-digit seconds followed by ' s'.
6 h 13 min
